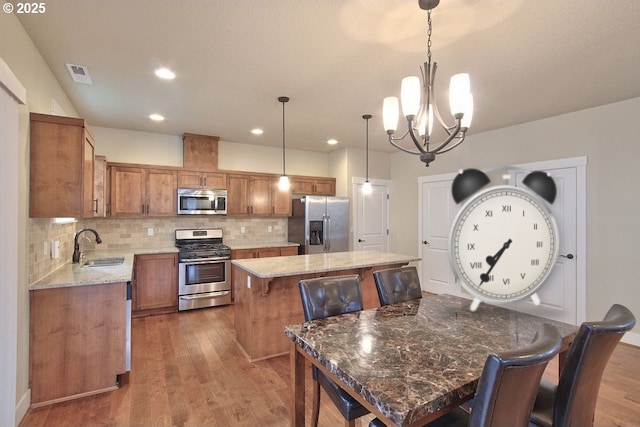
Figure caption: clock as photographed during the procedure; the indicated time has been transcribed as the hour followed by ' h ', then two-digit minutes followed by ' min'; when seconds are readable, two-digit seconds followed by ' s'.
7 h 36 min
